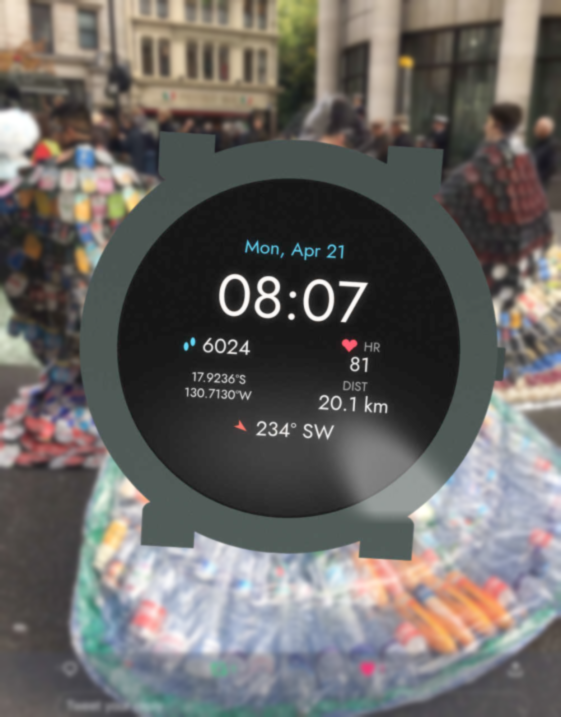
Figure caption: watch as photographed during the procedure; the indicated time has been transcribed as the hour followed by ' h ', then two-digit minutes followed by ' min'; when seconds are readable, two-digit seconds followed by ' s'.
8 h 07 min
